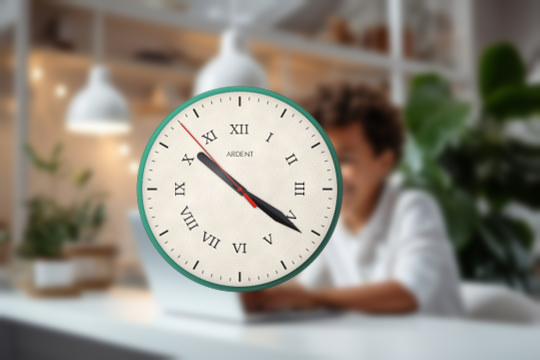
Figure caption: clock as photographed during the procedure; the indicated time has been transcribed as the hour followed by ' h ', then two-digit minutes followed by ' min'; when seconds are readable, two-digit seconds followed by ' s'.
10 h 20 min 53 s
